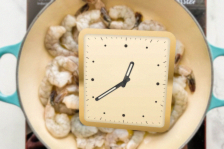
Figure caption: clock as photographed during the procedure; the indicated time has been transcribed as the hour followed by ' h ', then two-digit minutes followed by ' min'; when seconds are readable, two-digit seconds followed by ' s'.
12 h 39 min
